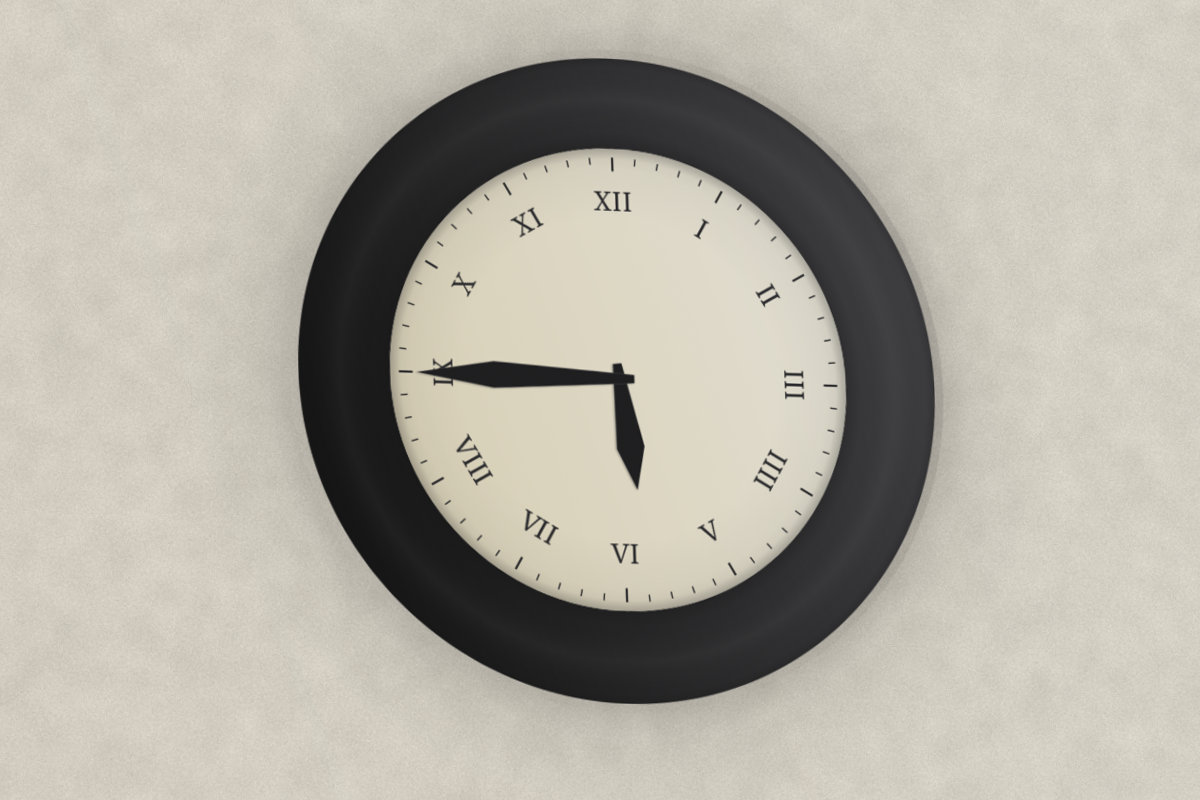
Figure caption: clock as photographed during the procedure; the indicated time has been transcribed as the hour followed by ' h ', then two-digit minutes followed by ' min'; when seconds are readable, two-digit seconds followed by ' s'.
5 h 45 min
